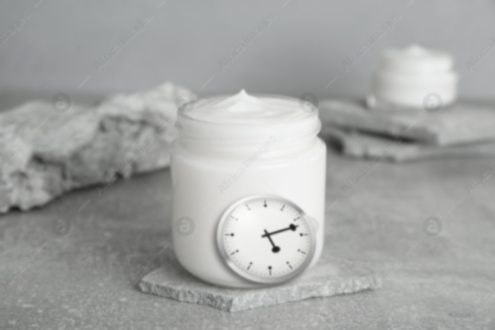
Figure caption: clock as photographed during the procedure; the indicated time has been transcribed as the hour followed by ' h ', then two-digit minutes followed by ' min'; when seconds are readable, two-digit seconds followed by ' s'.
5 h 12 min
